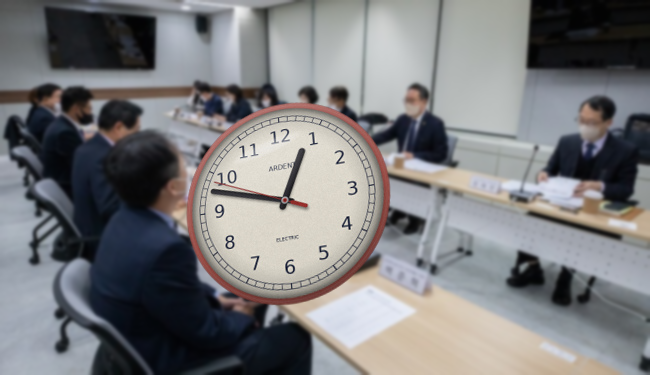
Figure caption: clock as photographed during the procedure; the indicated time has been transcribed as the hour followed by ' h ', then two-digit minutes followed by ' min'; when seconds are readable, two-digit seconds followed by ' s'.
12 h 47 min 49 s
